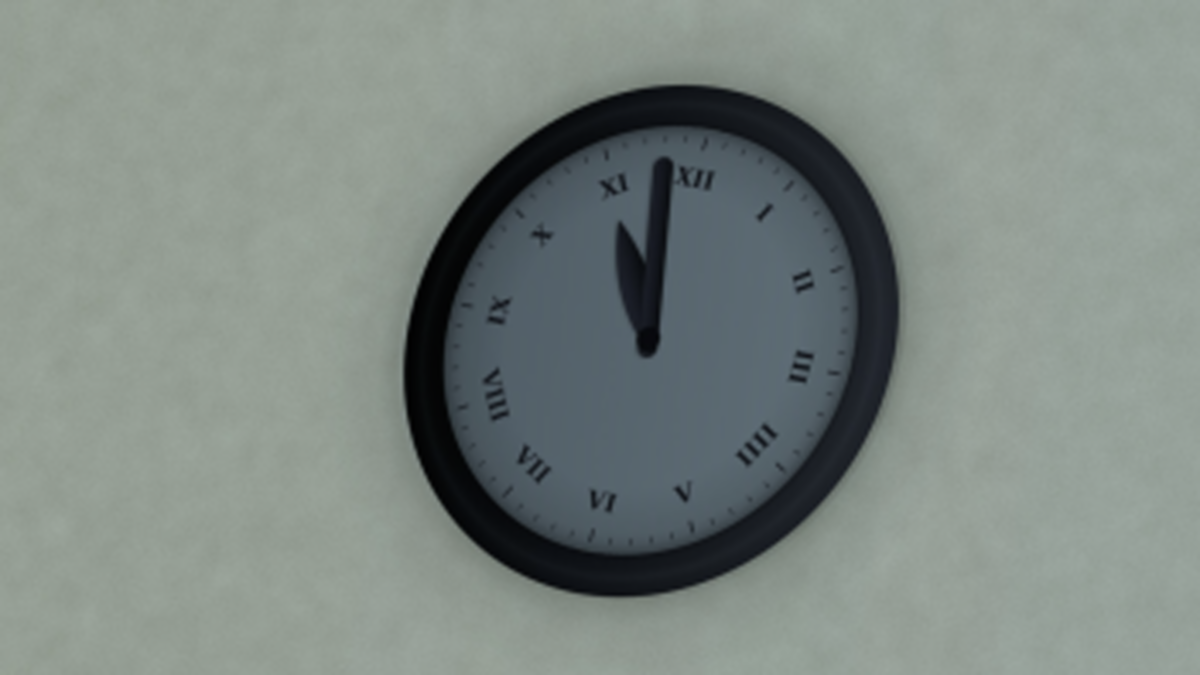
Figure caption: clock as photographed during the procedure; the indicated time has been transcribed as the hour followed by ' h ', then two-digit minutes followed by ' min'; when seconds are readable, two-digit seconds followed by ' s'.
10 h 58 min
